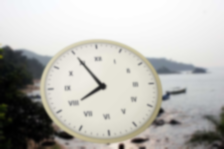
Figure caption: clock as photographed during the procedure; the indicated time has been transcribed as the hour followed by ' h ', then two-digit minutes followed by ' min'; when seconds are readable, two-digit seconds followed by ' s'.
7 h 55 min
